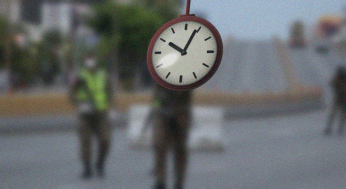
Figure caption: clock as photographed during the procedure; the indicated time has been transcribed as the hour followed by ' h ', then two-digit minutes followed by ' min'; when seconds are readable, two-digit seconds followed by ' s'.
10 h 04 min
